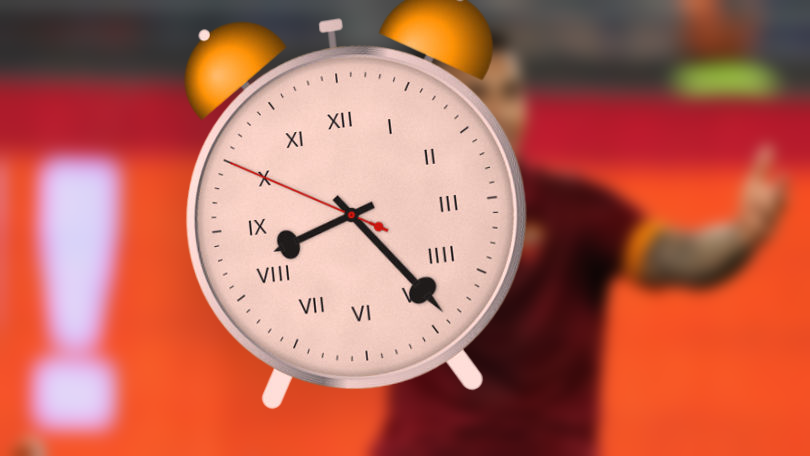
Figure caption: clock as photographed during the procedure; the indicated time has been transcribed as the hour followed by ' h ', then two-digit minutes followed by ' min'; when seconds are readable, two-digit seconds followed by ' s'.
8 h 23 min 50 s
